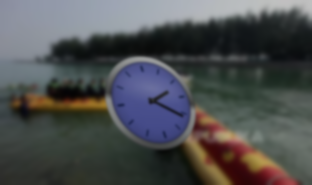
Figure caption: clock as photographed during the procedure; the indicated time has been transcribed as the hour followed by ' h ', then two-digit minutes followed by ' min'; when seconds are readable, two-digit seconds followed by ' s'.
2 h 21 min
